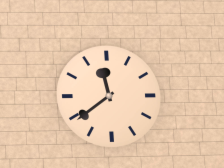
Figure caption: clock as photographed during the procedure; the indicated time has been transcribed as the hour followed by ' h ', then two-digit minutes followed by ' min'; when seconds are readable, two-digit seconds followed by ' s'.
11 h 39 min
